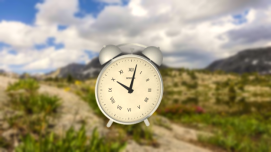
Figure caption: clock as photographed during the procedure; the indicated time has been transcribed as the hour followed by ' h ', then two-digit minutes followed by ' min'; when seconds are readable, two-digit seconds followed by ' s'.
10 h 02 min
